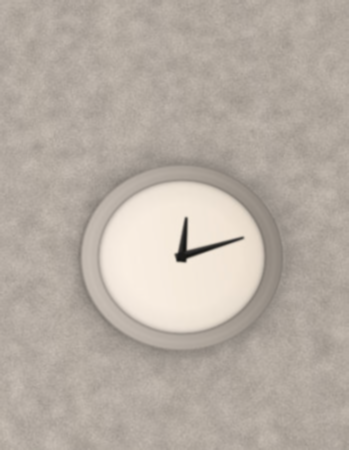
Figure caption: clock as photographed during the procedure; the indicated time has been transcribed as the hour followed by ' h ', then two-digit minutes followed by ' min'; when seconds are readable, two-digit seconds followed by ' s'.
12 h 12 min
